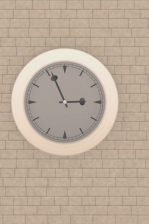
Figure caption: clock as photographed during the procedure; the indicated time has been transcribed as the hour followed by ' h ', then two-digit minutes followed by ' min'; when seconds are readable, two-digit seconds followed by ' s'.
2 h 56 min
